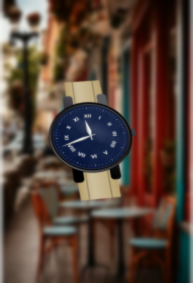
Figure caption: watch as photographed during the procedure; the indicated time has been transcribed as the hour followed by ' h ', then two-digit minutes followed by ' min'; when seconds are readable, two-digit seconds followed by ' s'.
11 h 42 min
